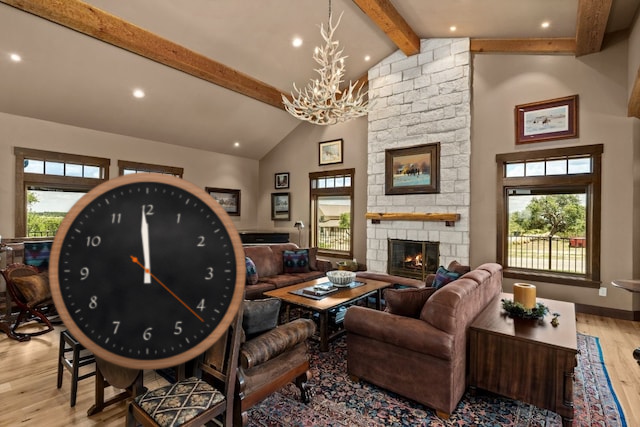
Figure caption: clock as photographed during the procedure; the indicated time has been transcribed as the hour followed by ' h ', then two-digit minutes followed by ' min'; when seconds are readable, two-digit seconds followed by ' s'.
11 h 59 min 22 s
